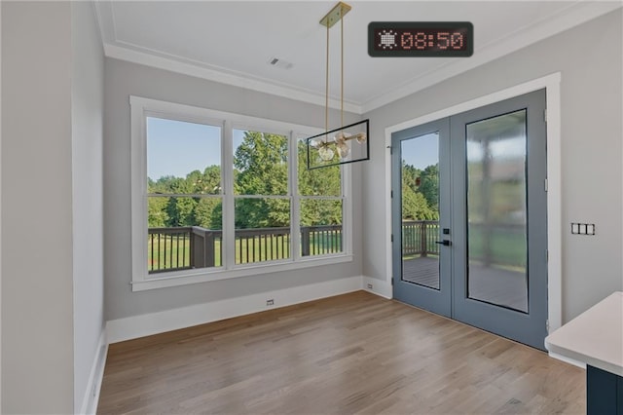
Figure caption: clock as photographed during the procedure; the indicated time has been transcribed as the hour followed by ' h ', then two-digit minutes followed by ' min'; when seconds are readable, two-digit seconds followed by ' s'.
8 h 50 min
